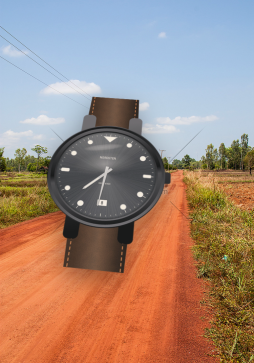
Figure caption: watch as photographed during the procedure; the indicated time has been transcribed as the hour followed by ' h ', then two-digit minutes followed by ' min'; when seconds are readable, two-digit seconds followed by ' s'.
7 h 31 min
